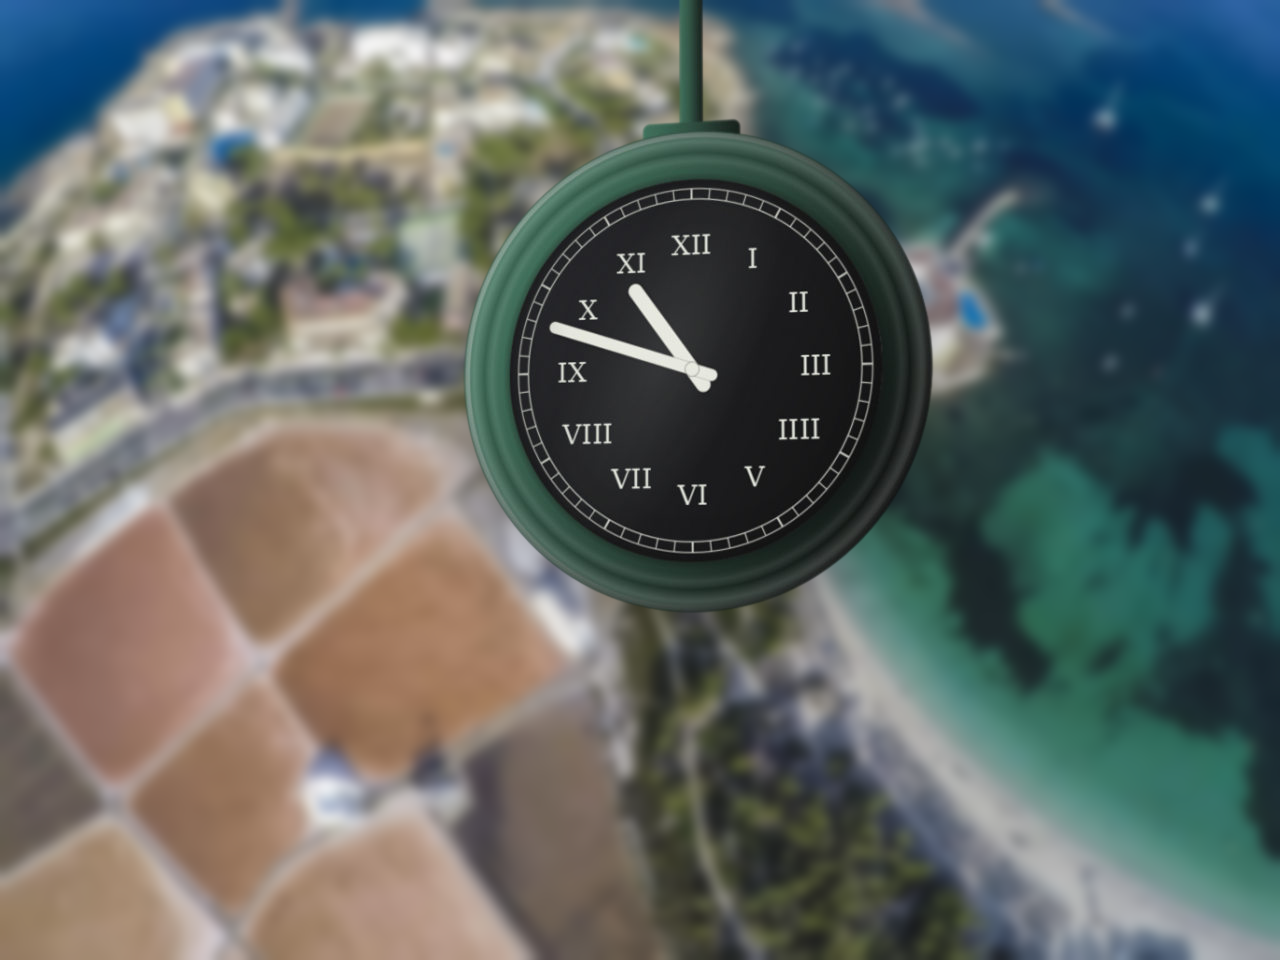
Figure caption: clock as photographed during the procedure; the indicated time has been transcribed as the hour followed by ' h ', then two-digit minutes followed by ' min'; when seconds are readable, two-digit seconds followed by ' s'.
10 h 48 min
